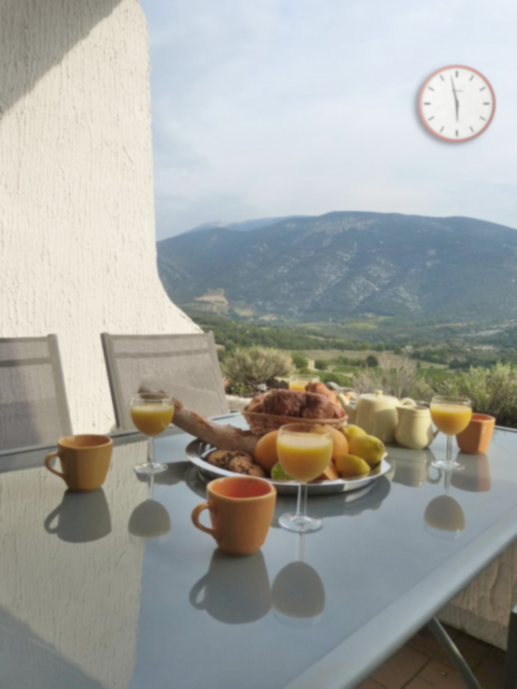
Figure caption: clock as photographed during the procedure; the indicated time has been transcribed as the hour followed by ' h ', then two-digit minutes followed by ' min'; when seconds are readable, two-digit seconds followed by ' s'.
5 h 58 min
